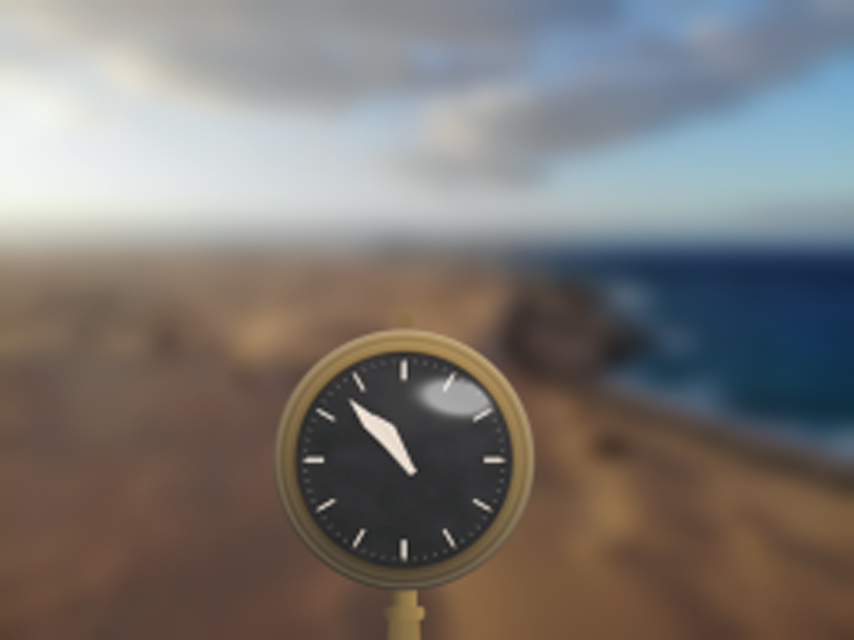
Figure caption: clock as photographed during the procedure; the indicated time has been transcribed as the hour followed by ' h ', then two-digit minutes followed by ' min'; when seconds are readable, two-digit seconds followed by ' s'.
10 h 53 min
